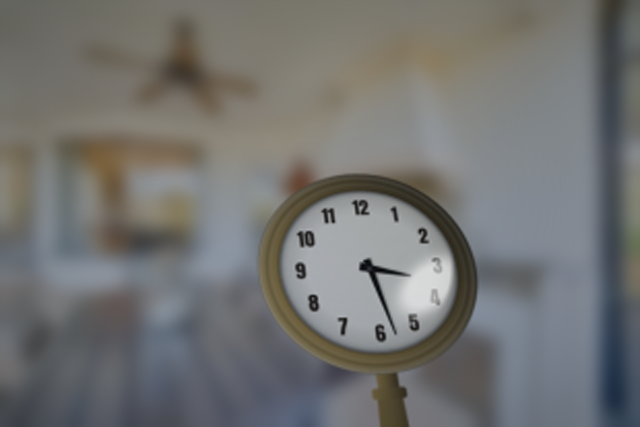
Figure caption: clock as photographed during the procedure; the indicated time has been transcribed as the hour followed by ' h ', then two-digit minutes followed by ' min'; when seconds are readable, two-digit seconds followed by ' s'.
3 h 28 min
